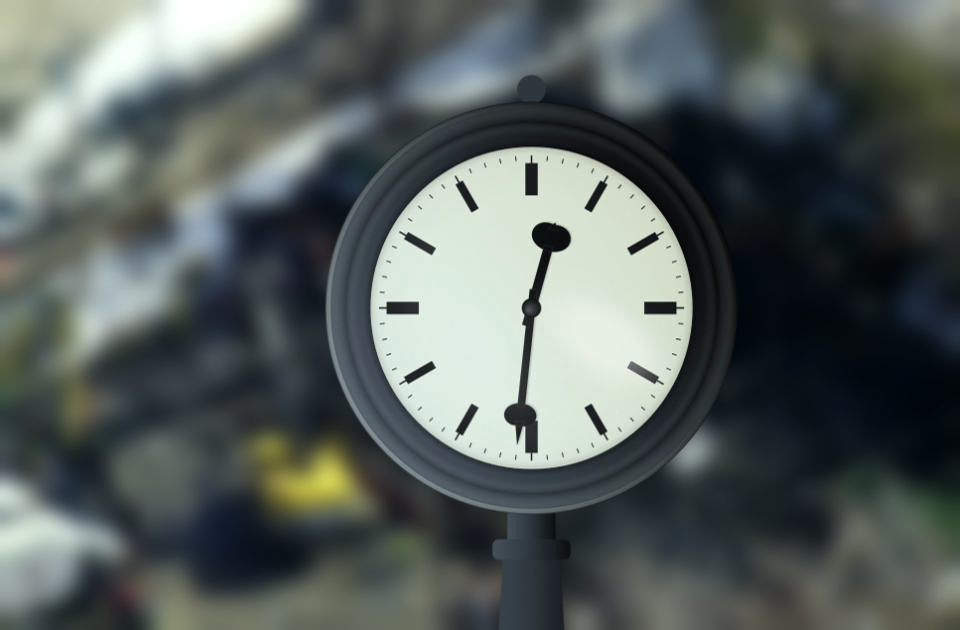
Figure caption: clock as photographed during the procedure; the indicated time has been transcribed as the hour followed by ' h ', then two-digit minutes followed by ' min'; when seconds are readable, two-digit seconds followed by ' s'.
12 h 31 min
